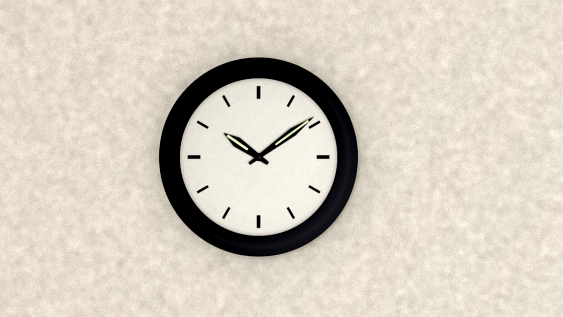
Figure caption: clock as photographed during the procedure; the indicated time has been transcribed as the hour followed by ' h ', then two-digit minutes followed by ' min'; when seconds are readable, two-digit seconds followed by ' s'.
10 h 09 min
